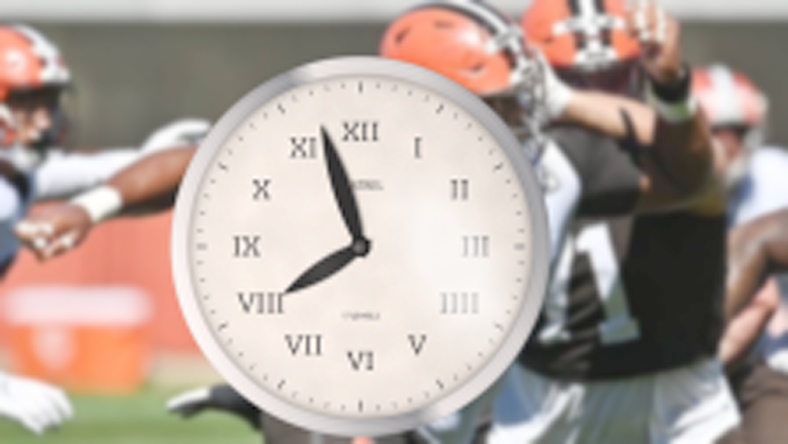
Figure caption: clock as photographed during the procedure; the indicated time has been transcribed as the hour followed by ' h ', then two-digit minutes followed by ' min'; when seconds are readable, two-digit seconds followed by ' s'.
7 h 57 min
